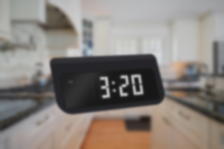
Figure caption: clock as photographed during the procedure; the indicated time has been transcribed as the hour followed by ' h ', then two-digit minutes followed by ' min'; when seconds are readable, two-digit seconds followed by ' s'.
3 h 20 min
